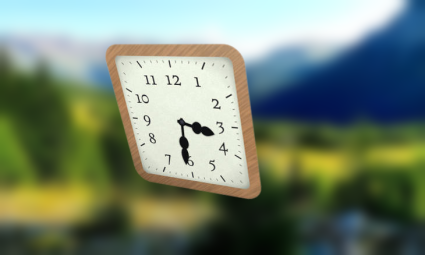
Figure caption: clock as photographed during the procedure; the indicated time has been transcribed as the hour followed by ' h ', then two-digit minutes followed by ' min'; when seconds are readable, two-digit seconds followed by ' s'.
3 h 31 min
